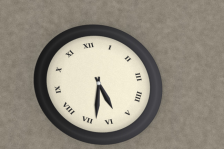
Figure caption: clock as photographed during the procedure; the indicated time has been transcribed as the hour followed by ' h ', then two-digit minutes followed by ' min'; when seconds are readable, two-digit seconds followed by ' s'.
5 h 33 min
